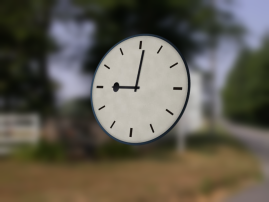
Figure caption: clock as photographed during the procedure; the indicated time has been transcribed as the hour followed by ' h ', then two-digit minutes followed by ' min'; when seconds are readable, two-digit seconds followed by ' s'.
9 h 01 min
